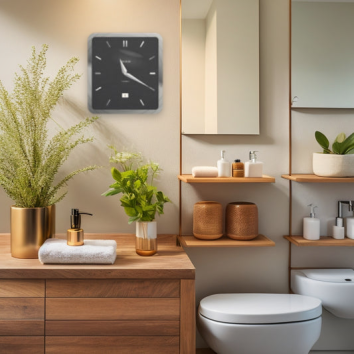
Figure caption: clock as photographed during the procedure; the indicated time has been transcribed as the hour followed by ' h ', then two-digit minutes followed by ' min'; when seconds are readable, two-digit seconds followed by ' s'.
11 h 20 min
